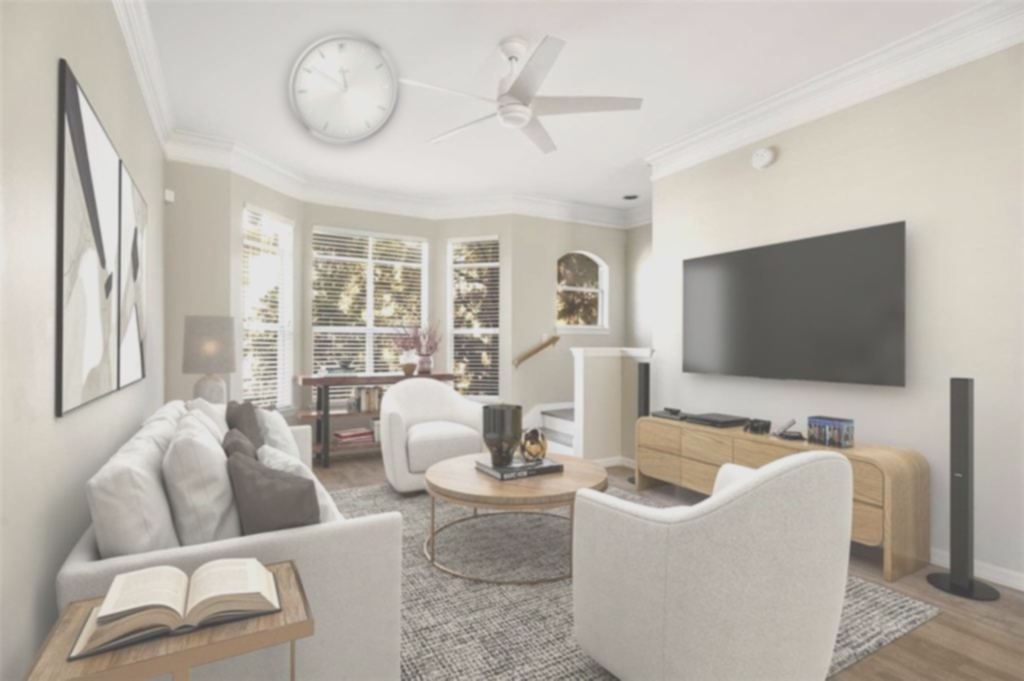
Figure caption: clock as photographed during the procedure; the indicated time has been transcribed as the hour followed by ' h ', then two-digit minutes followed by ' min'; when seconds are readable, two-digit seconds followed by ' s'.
11 h 51 min
